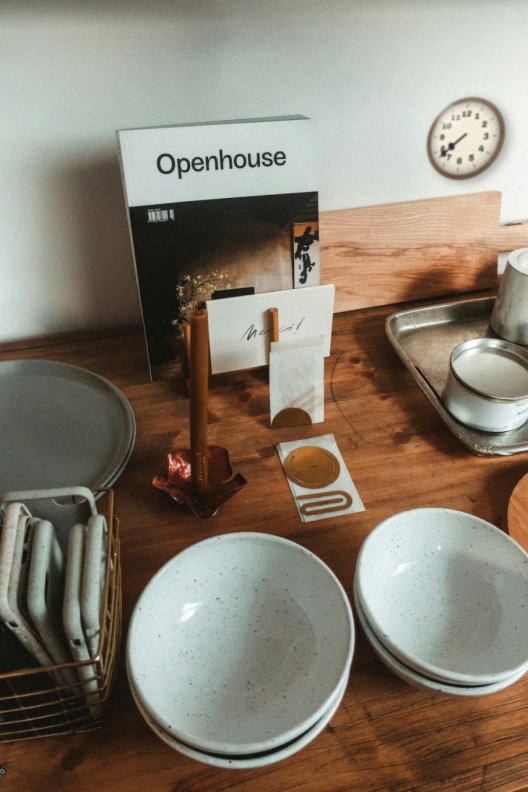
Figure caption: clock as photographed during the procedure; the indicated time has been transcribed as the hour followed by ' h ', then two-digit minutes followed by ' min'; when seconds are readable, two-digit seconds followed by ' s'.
7 h 38 min
